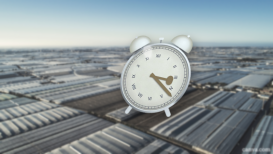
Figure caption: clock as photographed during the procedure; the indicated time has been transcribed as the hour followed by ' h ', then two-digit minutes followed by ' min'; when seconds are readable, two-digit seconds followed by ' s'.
3 h 22 min
